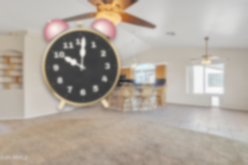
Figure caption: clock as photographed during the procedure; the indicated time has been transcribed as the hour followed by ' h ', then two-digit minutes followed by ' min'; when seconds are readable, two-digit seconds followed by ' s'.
10 h 01 min
